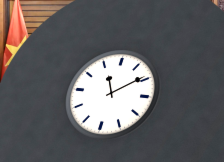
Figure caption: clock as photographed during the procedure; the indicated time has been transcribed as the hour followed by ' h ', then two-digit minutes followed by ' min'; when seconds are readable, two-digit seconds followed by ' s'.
11 h 09 min
